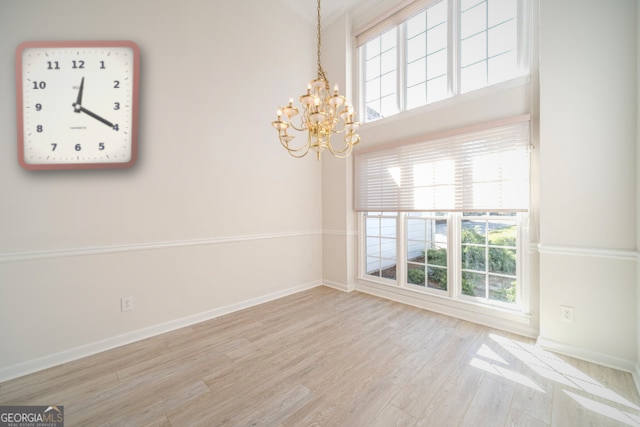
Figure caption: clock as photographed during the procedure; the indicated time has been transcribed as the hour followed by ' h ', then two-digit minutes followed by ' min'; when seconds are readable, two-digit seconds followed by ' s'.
12 h 20 min
